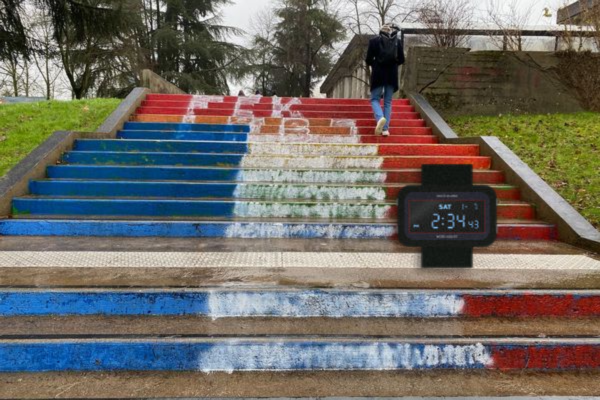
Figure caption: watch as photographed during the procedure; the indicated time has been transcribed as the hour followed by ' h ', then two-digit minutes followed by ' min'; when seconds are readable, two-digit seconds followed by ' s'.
2 h 34 min
